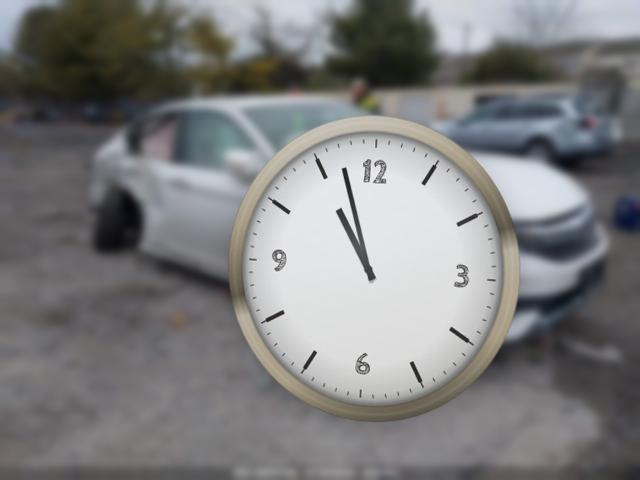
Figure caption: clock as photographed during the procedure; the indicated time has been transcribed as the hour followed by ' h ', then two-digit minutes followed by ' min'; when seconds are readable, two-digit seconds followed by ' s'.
10 h 57 min
